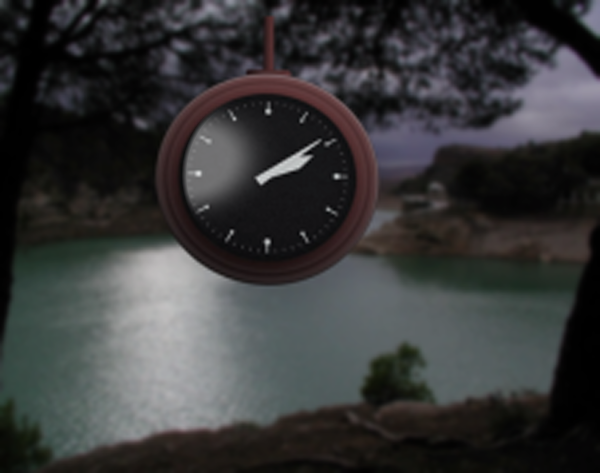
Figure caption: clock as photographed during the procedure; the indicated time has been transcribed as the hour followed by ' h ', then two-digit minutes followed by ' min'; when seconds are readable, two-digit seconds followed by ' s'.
2 h 09 min
